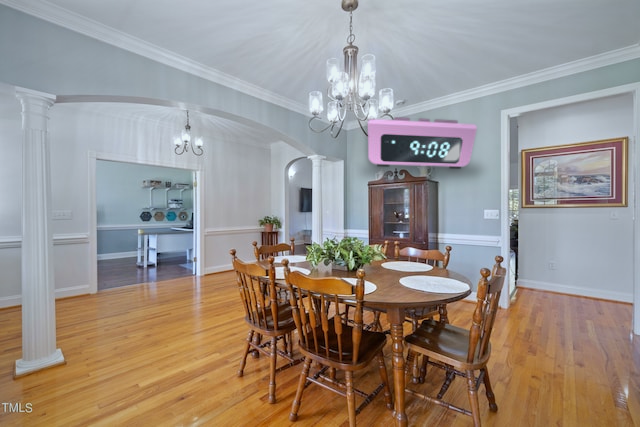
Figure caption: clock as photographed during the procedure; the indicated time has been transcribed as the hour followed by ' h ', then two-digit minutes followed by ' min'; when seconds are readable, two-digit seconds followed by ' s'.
9 h 08 min
